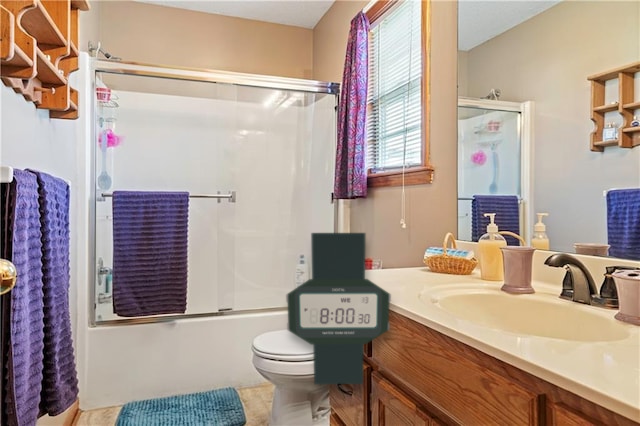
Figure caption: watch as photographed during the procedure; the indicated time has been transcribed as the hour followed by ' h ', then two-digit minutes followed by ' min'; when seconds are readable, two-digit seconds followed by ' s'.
8 h 00 min 30 s
